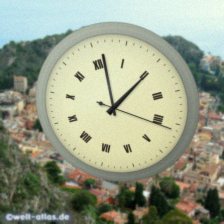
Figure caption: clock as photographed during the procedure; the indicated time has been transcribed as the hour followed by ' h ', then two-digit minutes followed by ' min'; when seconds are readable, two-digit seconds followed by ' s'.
2 h 01 min 21 s
